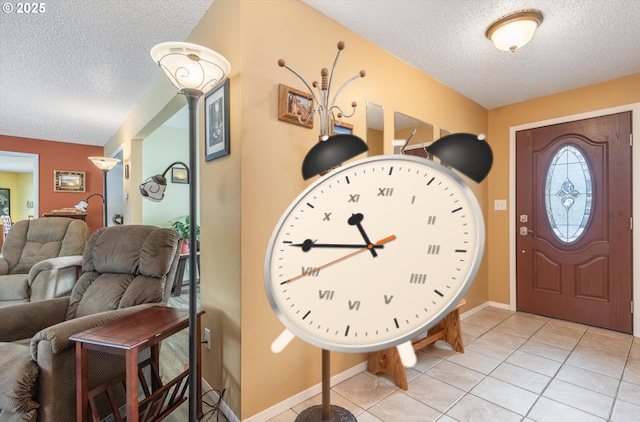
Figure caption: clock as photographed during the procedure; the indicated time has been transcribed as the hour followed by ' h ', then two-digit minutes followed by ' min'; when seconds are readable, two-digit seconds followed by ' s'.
10 h 44 min 40 s
